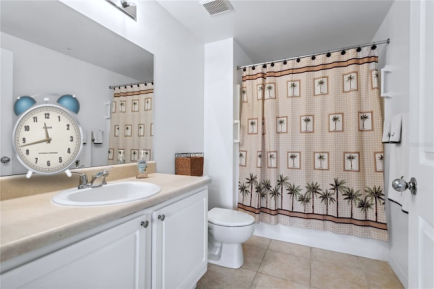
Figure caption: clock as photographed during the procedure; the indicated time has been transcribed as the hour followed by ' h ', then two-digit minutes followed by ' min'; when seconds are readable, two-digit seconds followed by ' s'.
11 h 43 min
